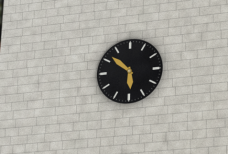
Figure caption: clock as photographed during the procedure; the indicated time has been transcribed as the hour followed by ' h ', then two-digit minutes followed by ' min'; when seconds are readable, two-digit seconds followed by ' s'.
5 h 52 min
